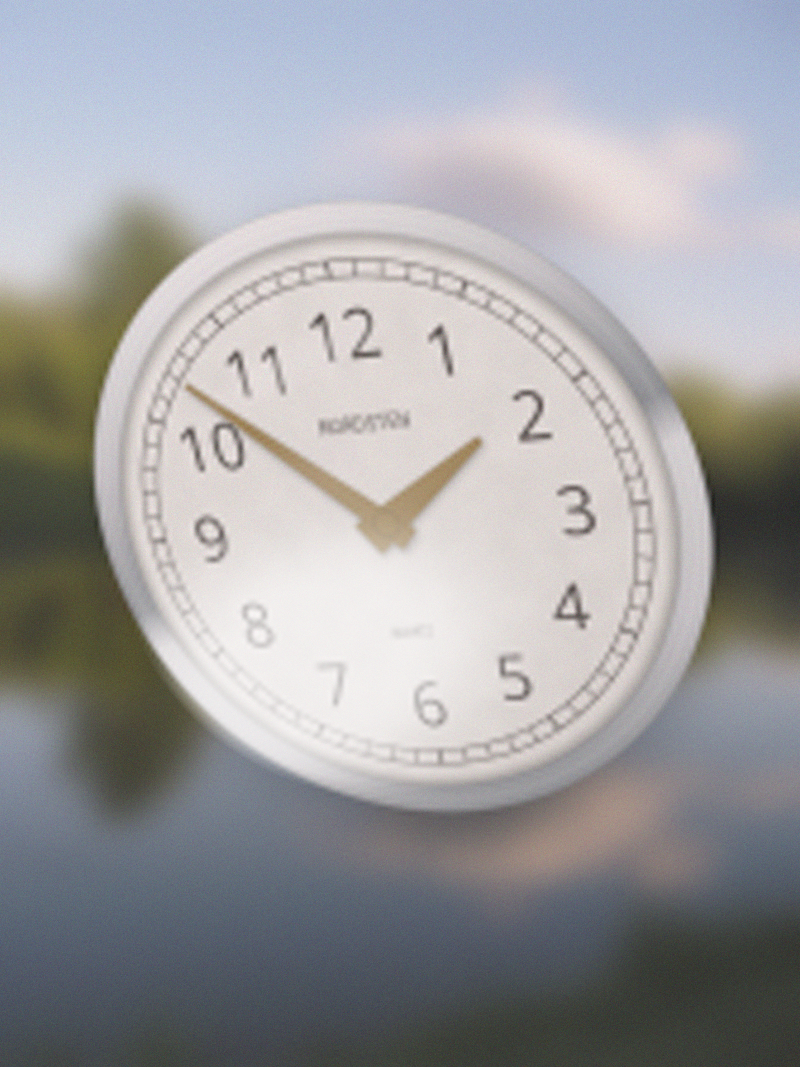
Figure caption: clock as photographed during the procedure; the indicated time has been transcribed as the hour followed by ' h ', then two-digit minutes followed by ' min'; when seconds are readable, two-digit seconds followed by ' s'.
1 h 52 min
